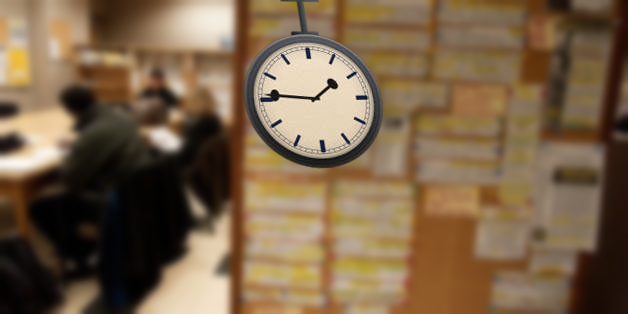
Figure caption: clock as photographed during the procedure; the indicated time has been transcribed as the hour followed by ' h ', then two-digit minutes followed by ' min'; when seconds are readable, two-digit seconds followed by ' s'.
1 h 46 min
